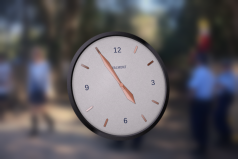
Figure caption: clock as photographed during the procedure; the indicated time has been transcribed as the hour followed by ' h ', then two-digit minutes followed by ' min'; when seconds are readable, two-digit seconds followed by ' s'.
4 h 55 min
